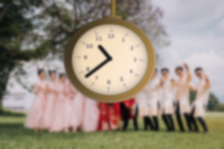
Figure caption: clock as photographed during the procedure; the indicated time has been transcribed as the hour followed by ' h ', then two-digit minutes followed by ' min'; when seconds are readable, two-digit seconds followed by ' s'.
10 h 38 min
